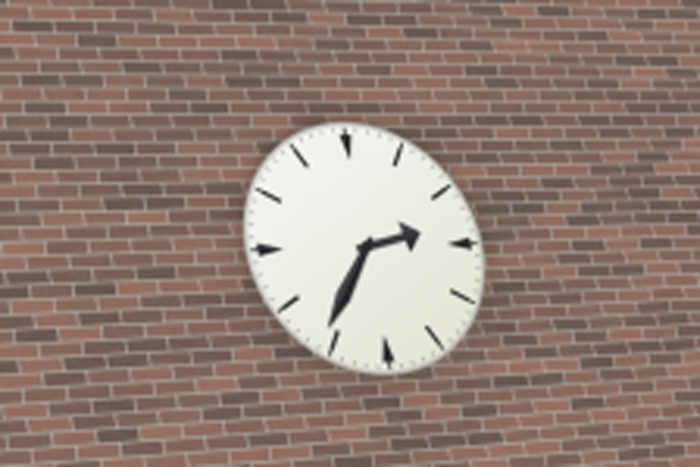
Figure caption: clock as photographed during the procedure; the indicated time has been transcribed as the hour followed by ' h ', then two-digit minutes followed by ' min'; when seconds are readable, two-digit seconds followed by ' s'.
2 h 36 min
